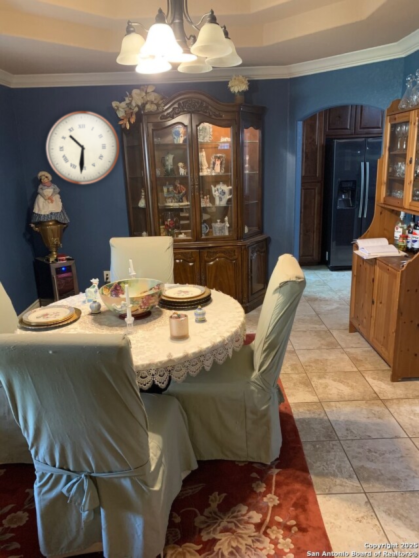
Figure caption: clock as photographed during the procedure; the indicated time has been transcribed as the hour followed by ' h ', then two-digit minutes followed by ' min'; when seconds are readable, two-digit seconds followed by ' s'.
10 h 31 min
